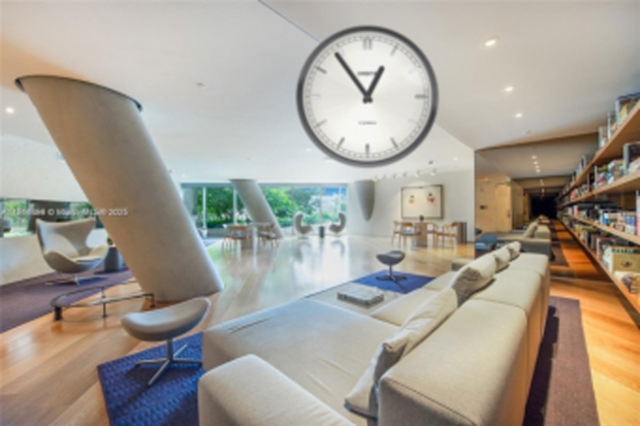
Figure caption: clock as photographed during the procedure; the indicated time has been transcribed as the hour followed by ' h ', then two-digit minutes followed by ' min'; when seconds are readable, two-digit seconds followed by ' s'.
12 h 54 min
